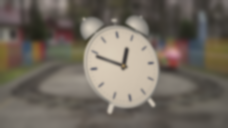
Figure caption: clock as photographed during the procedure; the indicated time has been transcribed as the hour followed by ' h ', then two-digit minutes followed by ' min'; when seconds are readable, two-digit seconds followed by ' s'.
12 h 49 min
